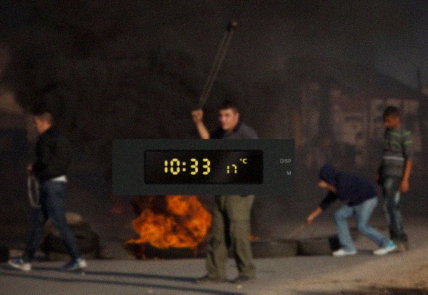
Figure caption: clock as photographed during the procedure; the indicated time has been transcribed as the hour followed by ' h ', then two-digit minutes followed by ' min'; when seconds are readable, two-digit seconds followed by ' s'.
10 h 33 min
